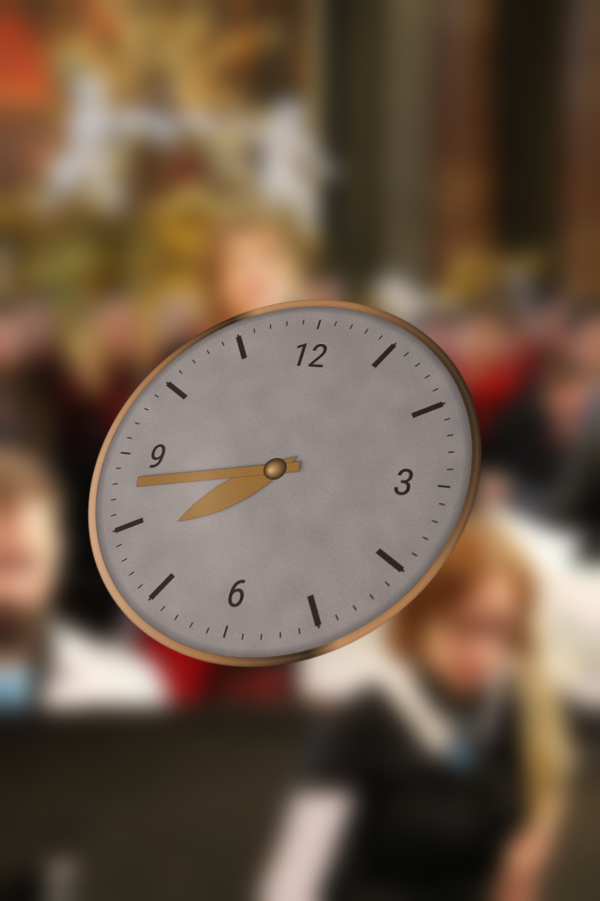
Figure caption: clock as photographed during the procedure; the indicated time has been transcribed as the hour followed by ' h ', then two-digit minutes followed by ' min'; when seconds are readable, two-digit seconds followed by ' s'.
7 h 43 min
